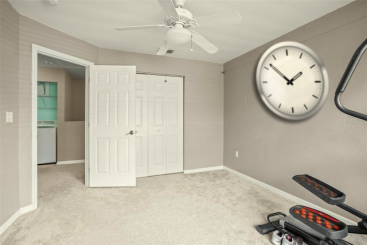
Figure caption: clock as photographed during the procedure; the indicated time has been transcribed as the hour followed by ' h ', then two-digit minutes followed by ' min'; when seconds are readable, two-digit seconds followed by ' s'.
1 h 52 min
